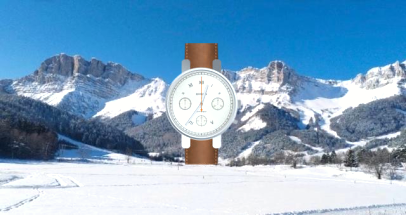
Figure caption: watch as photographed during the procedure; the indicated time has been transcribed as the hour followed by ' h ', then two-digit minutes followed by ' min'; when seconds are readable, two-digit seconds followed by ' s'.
12 h 36 min
